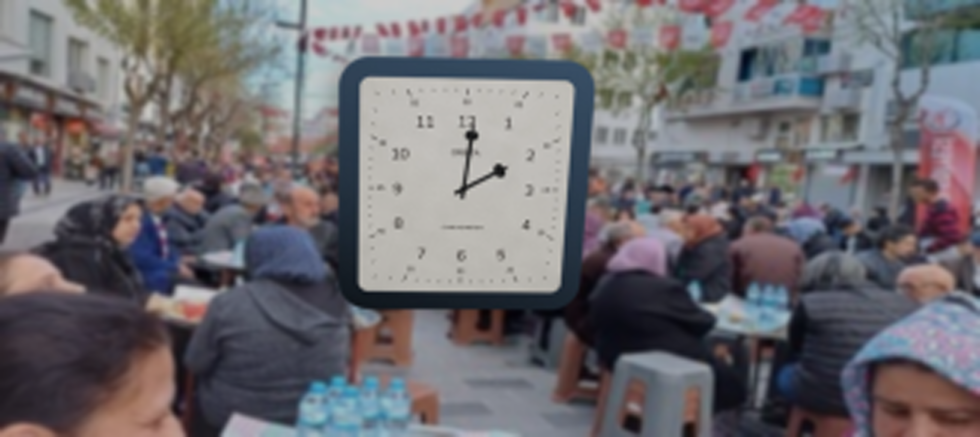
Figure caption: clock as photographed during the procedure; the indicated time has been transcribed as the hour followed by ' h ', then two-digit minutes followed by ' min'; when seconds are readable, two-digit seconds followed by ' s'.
2 h 01 min
